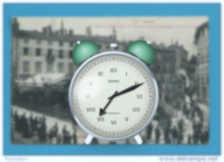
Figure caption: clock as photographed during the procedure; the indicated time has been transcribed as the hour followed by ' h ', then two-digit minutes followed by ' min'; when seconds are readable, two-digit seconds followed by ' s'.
7 h 11 min
